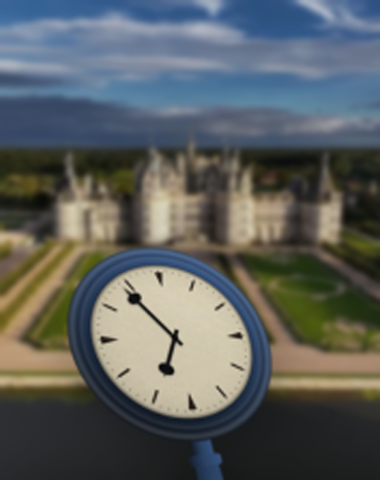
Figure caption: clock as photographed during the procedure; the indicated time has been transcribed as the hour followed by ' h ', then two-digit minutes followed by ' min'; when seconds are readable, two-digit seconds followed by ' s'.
6 h 54 min
